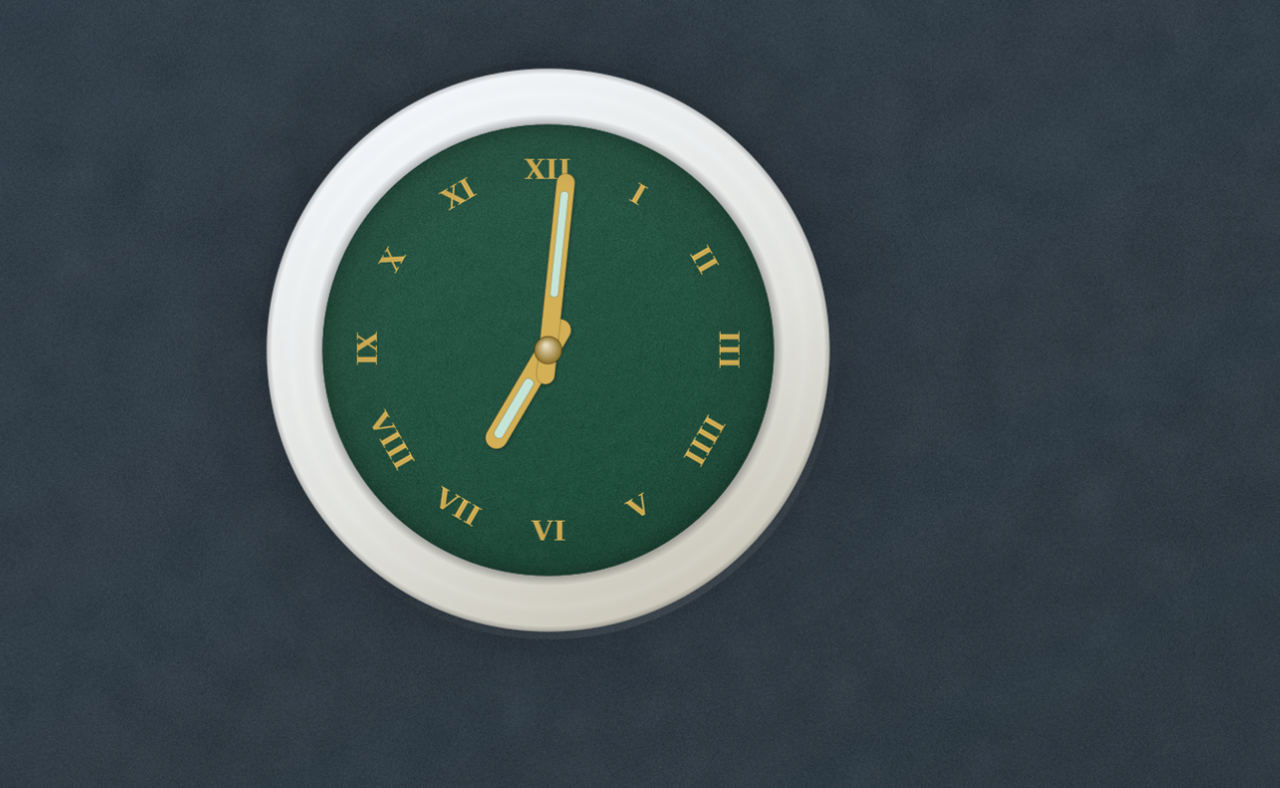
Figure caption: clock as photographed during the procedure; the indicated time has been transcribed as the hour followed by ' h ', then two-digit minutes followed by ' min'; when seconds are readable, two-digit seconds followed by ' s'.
7 h 01 min
